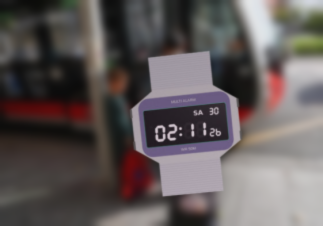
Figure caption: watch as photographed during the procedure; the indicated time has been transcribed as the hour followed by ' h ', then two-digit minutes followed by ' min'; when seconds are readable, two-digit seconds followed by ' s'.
2 h 11 min
